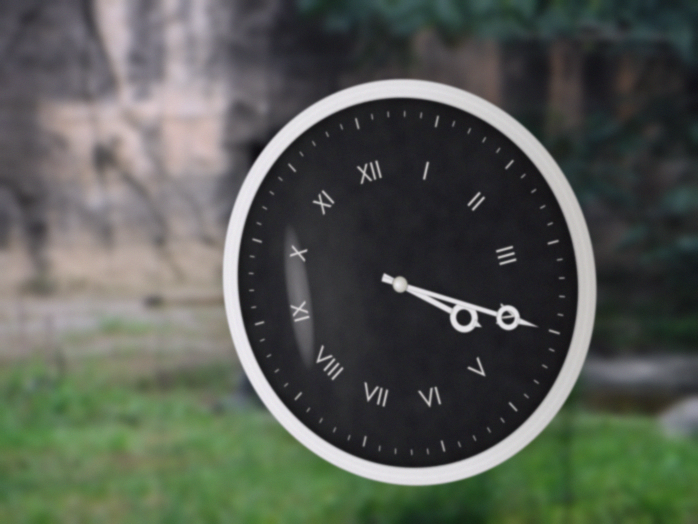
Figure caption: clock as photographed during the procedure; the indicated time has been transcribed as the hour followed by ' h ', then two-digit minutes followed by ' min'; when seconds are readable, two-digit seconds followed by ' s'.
4 h 20 min
